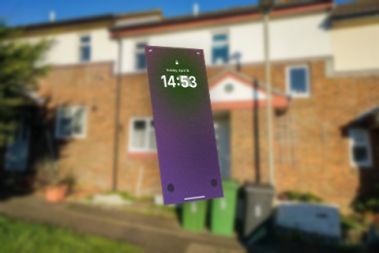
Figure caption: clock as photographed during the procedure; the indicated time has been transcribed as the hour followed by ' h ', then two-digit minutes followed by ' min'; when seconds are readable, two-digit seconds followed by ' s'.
14 h 53 min
